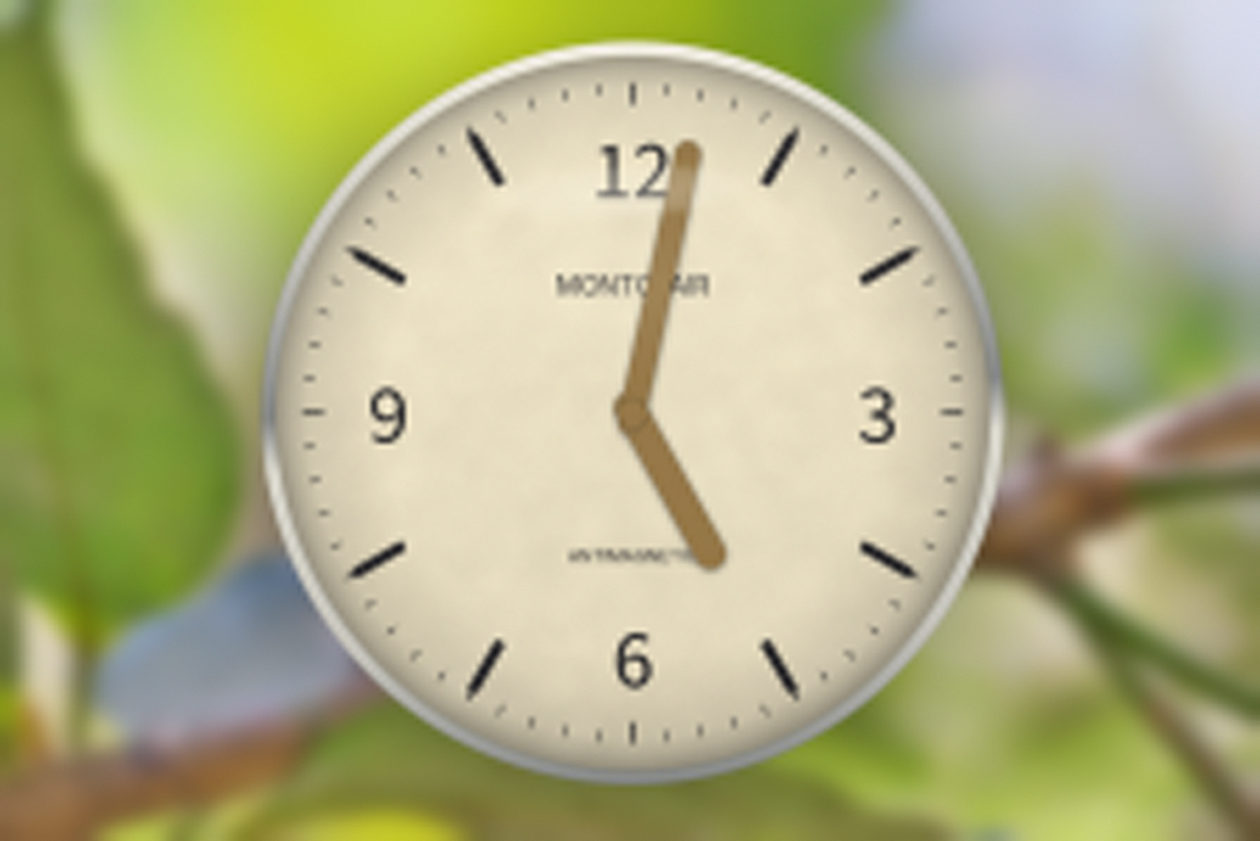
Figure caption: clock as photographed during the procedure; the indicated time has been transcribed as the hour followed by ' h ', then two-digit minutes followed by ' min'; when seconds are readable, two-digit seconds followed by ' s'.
5 h 02 min
